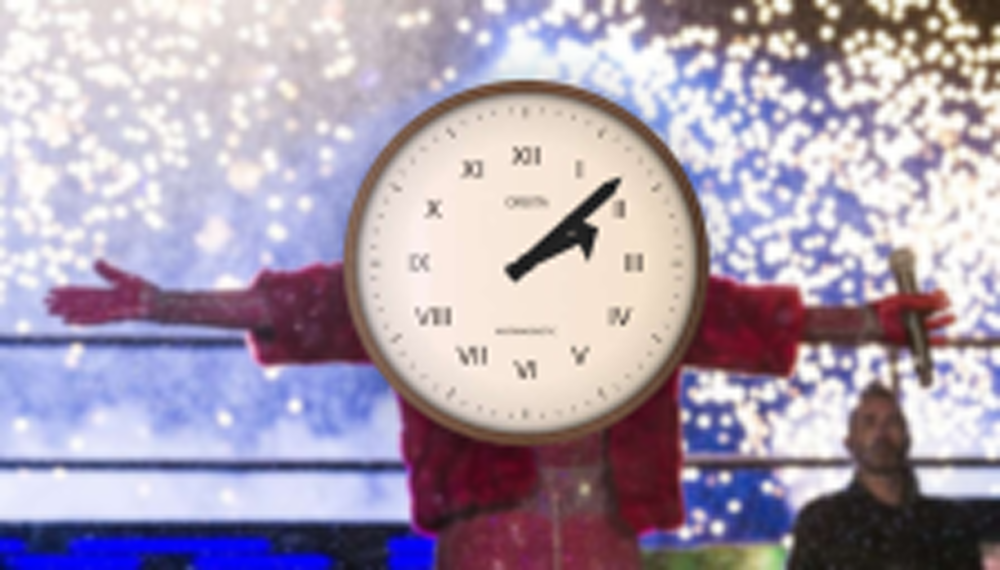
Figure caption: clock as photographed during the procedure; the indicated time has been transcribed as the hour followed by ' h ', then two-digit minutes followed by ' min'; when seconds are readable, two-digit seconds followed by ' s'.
2 h 08 min
